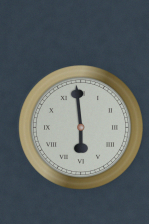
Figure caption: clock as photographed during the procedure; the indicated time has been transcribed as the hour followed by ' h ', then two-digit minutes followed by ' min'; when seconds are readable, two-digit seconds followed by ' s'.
5 h 59 min
